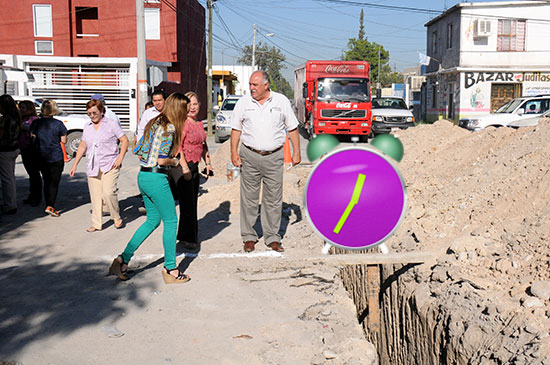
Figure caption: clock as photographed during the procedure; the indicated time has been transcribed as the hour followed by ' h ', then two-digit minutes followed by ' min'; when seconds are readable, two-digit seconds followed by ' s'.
12 h 35 min
